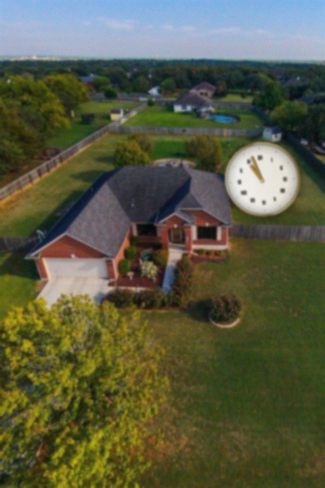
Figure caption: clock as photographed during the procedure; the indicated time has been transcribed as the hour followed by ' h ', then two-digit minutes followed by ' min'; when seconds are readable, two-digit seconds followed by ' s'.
10 h 57 min
